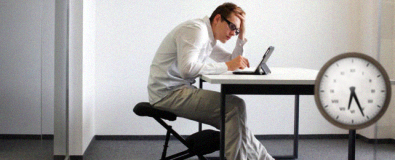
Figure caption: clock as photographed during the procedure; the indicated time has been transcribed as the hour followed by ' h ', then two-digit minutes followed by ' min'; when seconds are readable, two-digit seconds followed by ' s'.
6 h 26 min
